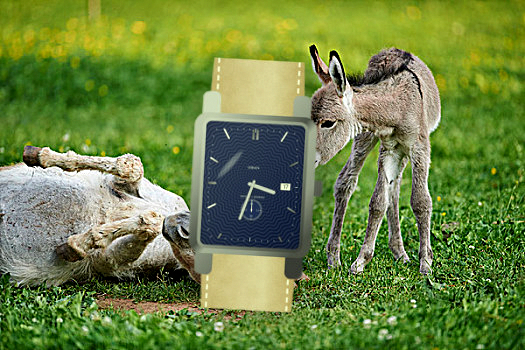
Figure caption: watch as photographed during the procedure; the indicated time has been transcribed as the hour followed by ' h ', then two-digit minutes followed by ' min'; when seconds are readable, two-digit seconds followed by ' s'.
3 h 33 min
